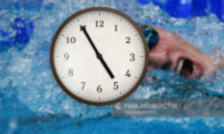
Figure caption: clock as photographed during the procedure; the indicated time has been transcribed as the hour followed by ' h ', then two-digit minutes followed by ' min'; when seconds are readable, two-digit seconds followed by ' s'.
4 h 55 min
